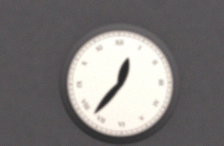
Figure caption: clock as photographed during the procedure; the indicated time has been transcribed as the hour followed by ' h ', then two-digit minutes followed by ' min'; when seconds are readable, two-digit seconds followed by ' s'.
12 h 37 min
